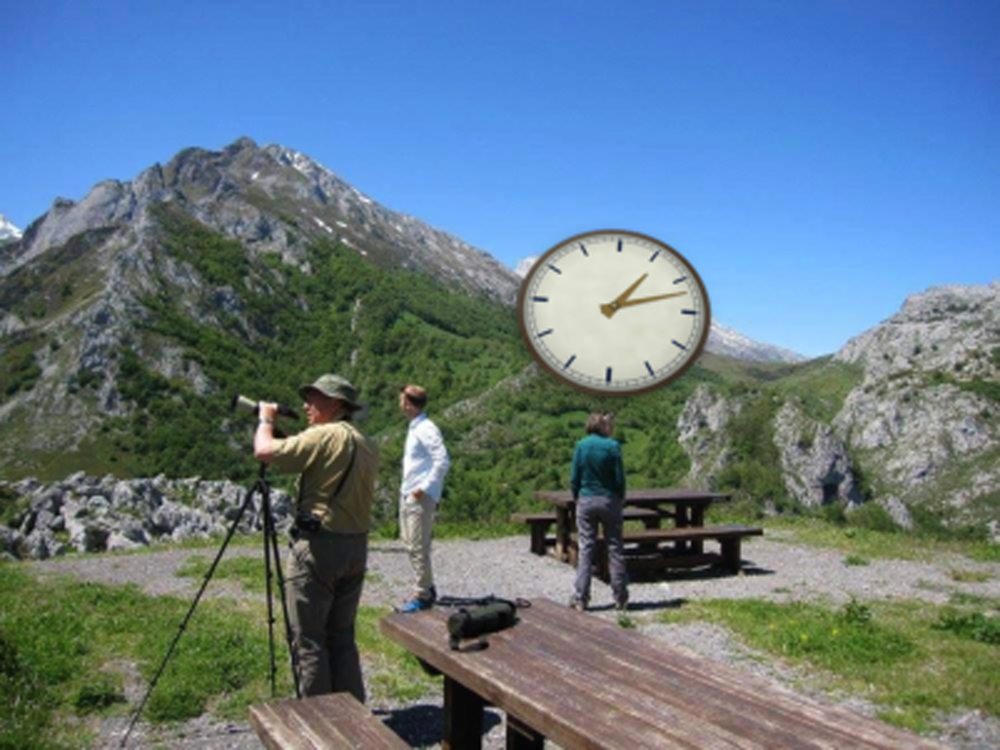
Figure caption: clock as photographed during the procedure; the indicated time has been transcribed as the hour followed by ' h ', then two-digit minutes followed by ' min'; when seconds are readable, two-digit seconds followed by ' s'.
1 h 12 min
